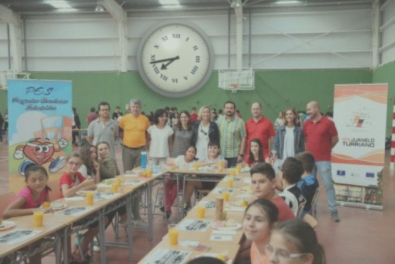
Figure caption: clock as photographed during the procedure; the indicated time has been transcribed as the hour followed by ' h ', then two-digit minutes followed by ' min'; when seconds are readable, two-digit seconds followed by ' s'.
7 h 43 min
